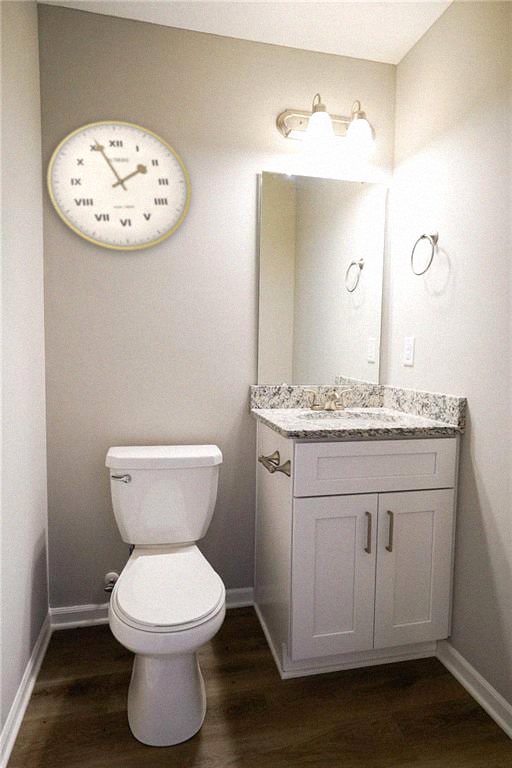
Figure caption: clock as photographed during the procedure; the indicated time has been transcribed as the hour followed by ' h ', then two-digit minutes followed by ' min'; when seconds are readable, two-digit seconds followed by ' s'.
1 h 56 min
